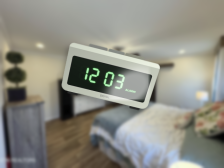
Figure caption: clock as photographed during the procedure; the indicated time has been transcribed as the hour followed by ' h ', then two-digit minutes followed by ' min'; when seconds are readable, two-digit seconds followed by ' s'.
12 h 03 min
